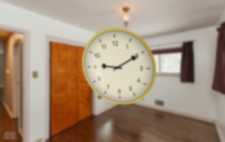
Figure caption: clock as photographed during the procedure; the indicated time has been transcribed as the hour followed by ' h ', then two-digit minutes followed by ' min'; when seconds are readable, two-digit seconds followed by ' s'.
9 h 10 min
